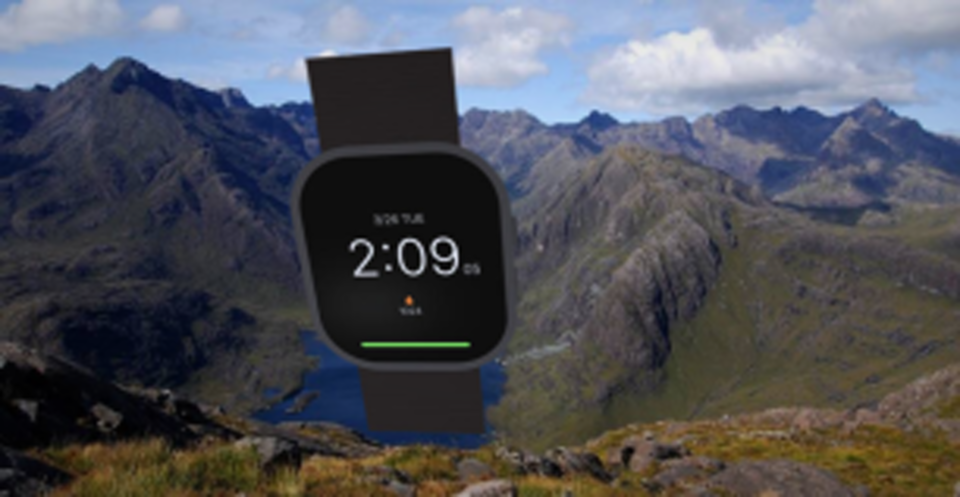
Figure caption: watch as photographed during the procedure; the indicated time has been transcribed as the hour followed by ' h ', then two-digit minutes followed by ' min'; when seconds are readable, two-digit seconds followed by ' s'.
2 h 09 min
